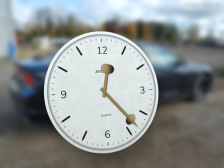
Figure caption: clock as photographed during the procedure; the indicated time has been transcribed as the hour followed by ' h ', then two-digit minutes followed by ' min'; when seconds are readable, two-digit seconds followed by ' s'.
12 h 23 min
